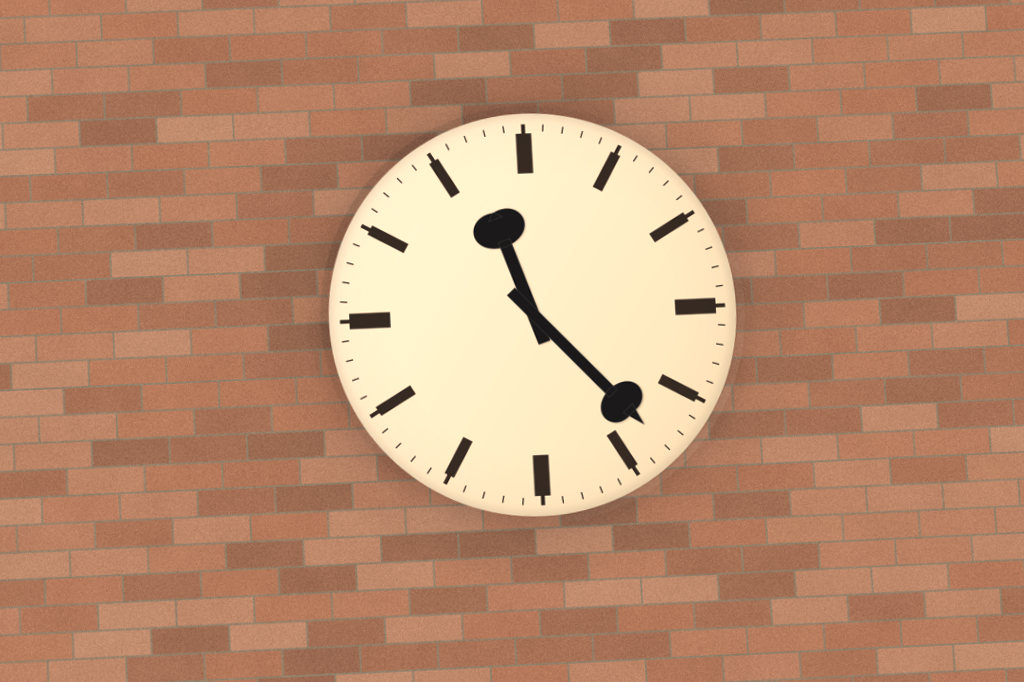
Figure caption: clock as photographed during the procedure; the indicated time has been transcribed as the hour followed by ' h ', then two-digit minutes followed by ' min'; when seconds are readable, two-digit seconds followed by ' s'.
11 h 23 min
